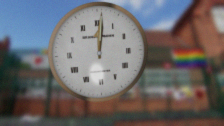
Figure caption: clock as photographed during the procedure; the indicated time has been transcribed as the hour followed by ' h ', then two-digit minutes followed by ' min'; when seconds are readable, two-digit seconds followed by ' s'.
12 h 01 min
